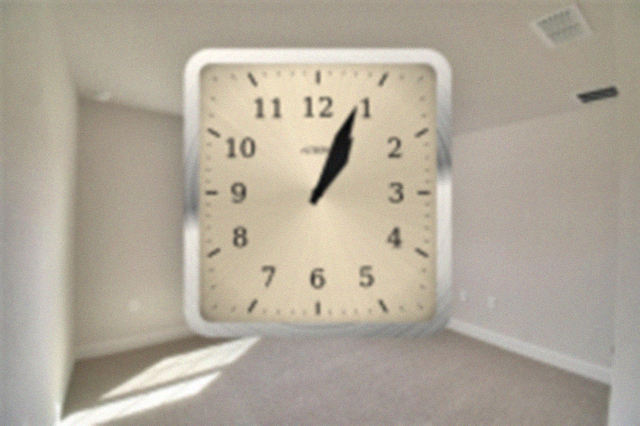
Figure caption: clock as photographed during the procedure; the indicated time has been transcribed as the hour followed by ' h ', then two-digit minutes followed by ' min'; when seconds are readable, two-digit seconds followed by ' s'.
1 h 04 min
